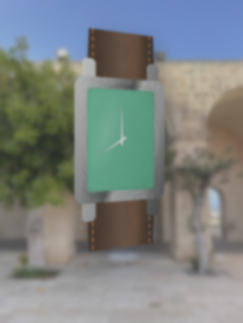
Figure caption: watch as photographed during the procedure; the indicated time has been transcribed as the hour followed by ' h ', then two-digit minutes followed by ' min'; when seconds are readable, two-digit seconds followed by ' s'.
8 h 00 min
